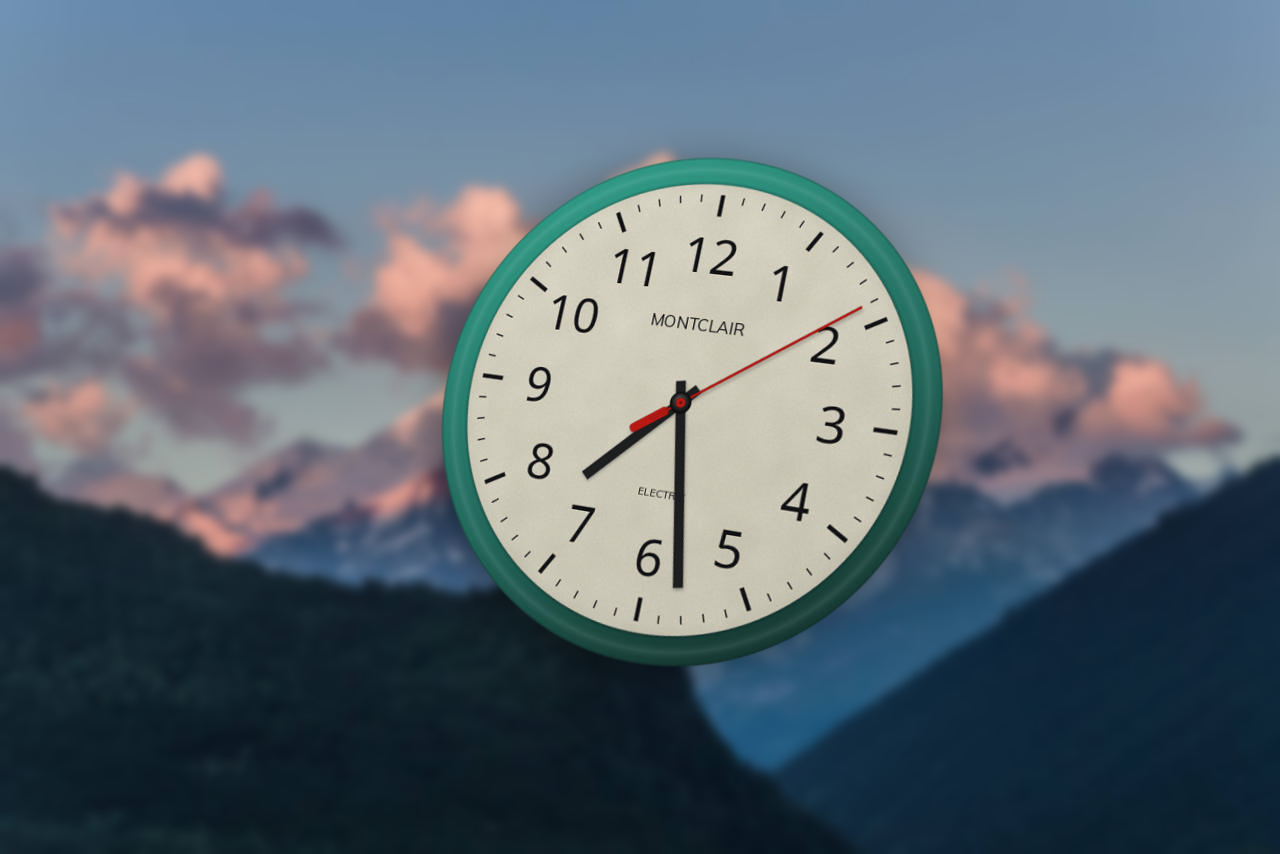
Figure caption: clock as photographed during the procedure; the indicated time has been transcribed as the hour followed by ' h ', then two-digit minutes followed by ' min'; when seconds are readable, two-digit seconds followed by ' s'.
7 h 28 min 09 s
